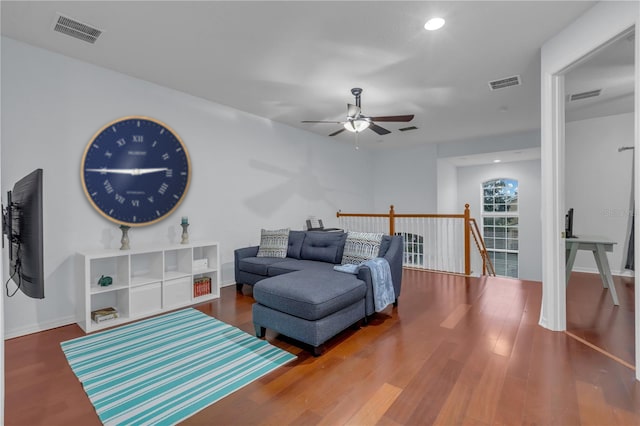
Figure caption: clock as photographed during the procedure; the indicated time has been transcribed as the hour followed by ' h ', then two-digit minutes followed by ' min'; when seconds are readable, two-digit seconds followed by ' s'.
2 h 45 min
